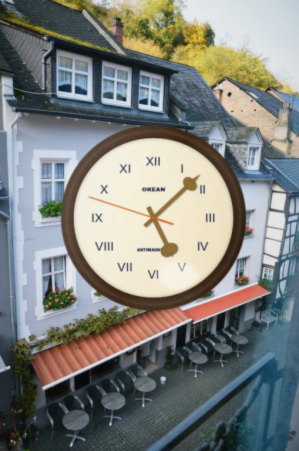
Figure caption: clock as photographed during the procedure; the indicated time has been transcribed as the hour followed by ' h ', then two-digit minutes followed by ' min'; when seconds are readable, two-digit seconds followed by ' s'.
5 h 07 min 48 s
